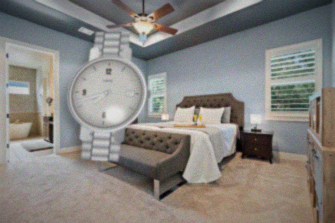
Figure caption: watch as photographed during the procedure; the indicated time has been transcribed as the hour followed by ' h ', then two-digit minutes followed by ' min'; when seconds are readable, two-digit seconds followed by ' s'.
7 h 42 min
